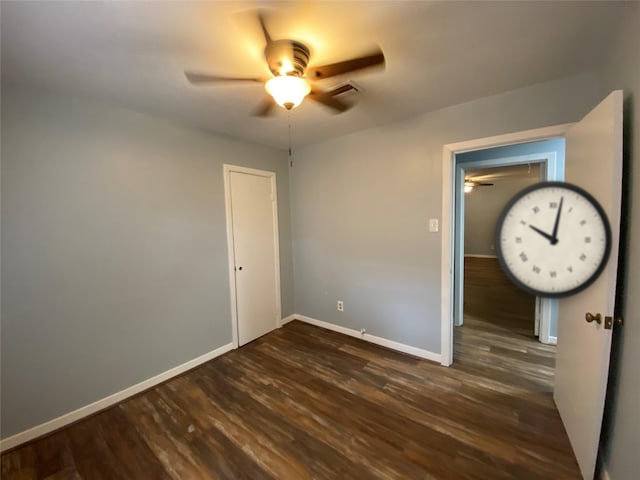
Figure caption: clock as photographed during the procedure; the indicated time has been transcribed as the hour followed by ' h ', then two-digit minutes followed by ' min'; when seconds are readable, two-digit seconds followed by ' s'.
10 h 02 min
